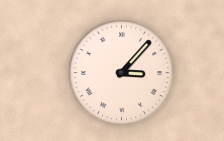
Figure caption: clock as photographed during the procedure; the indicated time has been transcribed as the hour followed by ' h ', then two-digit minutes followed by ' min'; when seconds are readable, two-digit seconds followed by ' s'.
3 h 07 min
